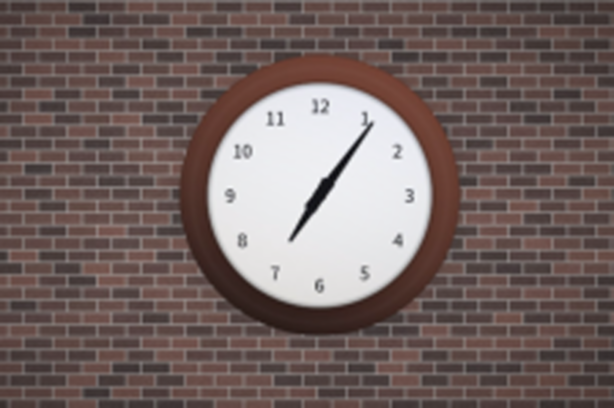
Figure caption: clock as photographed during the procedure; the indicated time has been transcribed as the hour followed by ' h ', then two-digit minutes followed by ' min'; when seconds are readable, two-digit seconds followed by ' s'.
7 h 06 min
